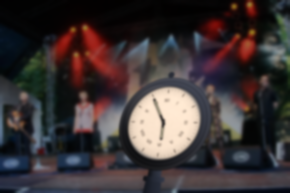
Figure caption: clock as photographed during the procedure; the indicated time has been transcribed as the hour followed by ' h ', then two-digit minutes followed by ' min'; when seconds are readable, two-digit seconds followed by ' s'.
5 h 55 min
